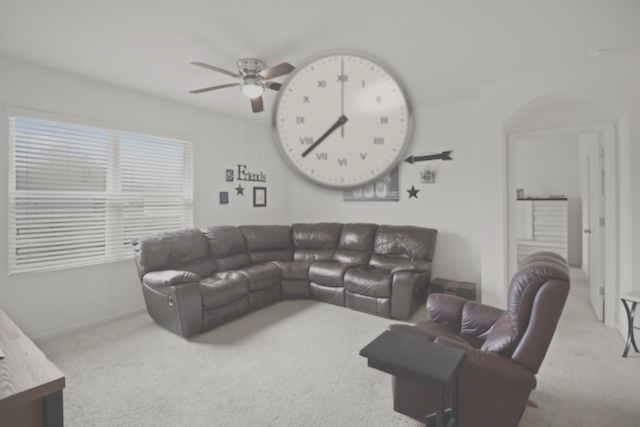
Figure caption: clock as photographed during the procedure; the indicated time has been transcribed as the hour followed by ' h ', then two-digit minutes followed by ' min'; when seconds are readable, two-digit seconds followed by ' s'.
7 h 38 min 00 s
